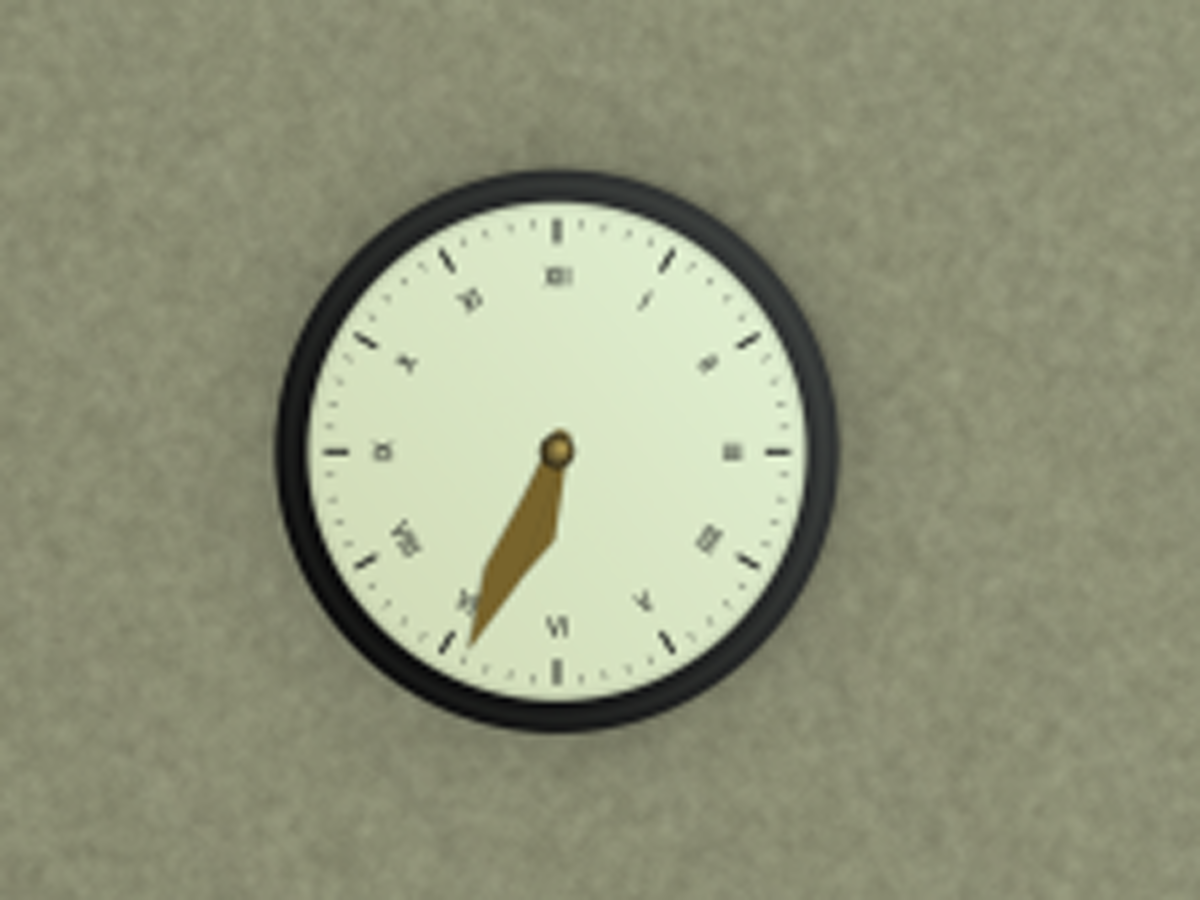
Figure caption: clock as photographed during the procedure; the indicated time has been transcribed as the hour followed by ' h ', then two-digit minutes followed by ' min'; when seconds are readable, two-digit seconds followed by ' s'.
6 h 34 min
